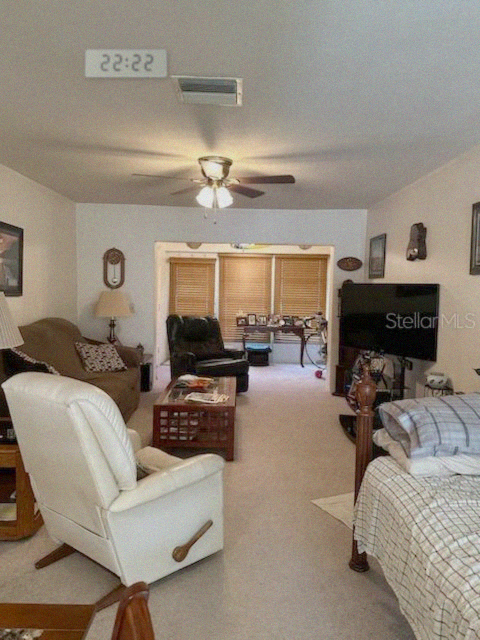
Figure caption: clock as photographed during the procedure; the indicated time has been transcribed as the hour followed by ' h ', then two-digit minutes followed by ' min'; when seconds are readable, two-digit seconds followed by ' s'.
22 h 22 min
